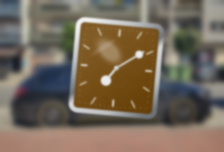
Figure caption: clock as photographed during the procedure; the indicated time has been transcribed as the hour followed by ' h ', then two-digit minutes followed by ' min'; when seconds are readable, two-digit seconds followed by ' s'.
7 h 09 min
